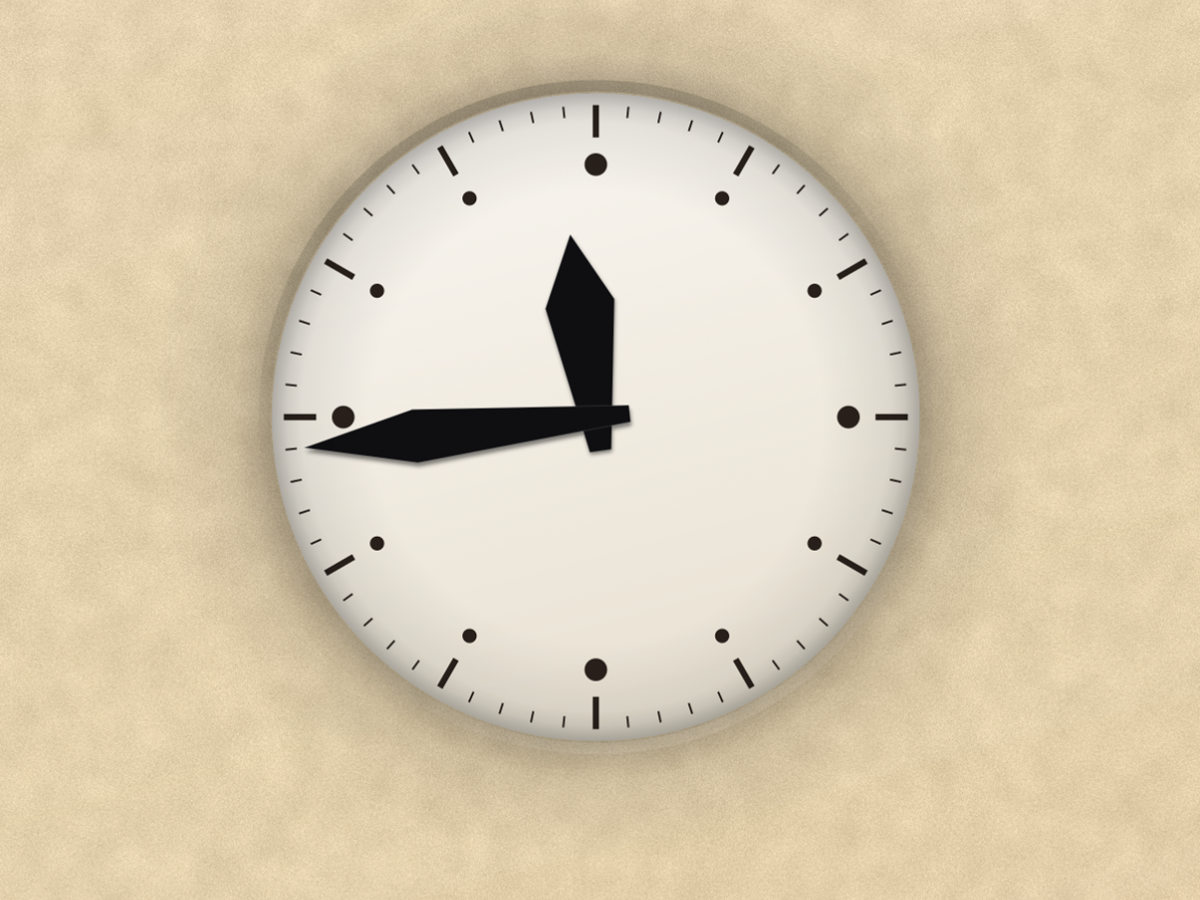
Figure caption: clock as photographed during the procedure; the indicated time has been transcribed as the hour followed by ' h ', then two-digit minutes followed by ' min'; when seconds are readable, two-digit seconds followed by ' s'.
11 h 44 min
